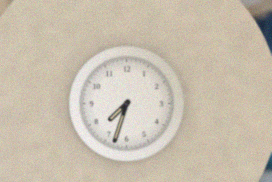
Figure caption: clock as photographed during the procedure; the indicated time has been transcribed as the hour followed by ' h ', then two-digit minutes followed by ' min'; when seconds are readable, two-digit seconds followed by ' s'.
7 h 33 min
